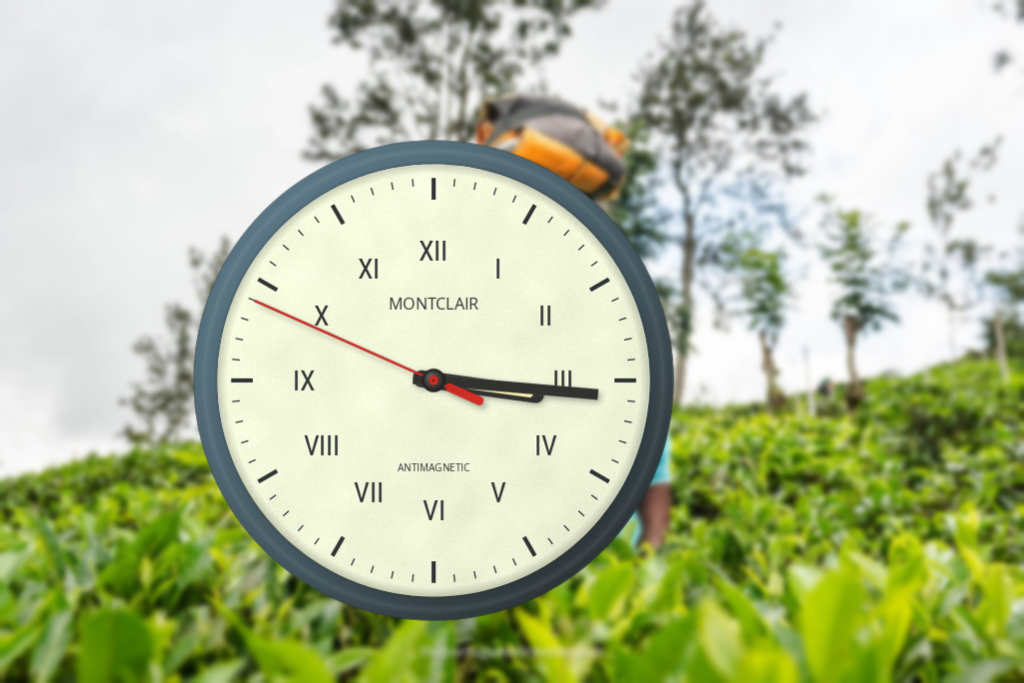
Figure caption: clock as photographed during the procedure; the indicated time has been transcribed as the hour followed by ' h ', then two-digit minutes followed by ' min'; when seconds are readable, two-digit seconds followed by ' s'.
3 h 15 min 49 s
